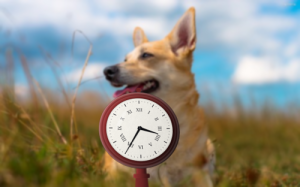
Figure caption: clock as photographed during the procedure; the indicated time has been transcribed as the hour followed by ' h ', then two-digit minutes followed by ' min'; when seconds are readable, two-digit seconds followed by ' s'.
3 h 35 min
